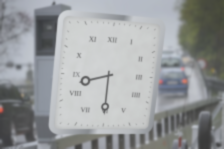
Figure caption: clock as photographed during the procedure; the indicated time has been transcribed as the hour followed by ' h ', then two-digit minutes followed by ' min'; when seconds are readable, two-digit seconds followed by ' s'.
8 h 30 min
